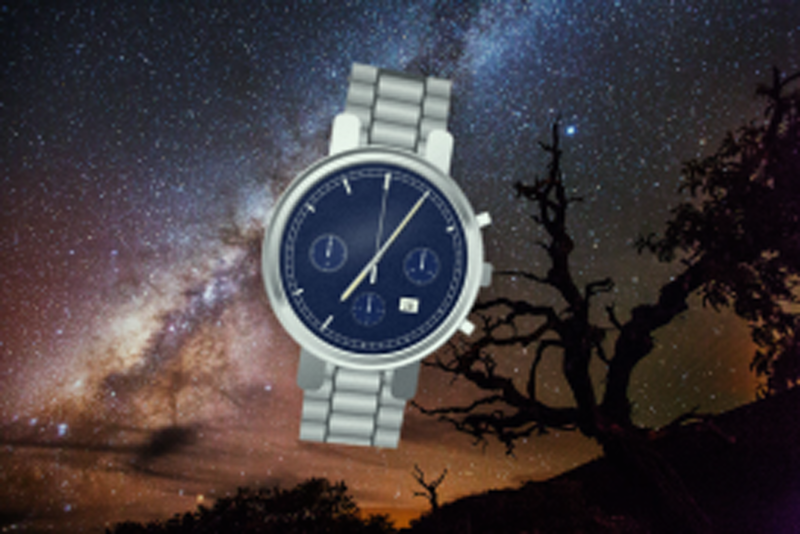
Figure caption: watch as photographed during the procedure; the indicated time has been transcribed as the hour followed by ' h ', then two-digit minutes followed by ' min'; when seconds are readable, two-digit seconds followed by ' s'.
7 h 05 min
